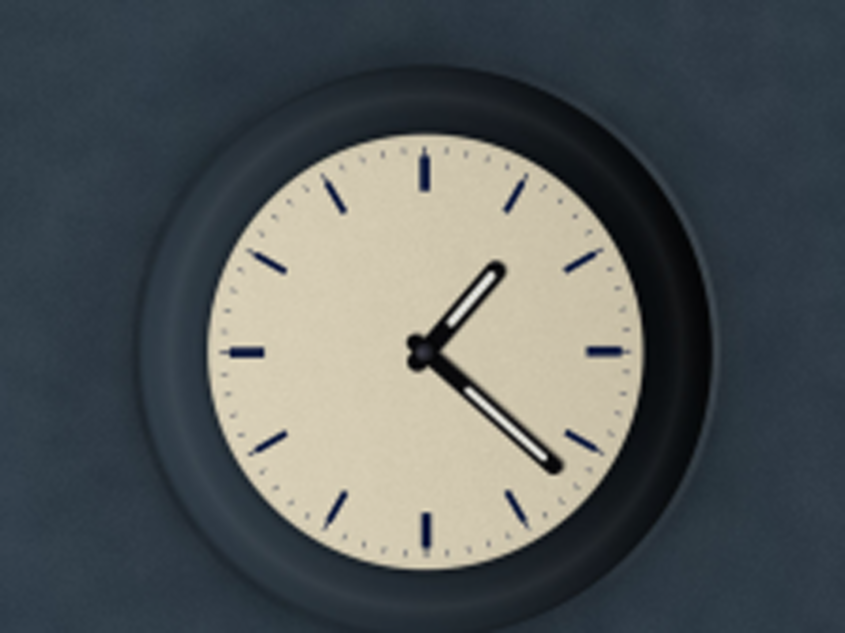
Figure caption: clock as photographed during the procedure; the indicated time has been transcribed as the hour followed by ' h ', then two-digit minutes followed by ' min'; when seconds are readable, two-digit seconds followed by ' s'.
1 h 22 min
